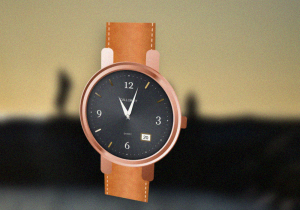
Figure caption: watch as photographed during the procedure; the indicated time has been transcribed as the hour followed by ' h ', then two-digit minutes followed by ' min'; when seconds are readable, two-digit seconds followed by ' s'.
11 h 03 min
